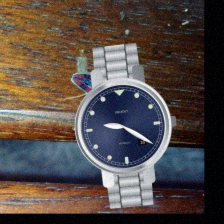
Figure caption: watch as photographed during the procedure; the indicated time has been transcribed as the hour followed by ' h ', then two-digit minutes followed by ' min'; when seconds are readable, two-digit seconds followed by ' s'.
9 h 21 min
